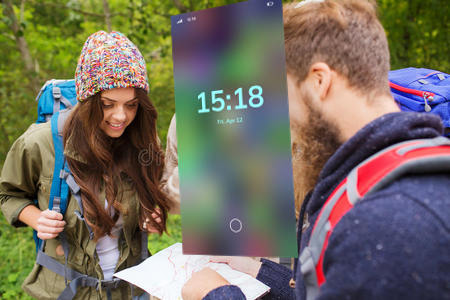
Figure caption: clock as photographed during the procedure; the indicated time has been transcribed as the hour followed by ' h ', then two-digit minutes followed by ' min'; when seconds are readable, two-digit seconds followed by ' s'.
15 h 18 min
